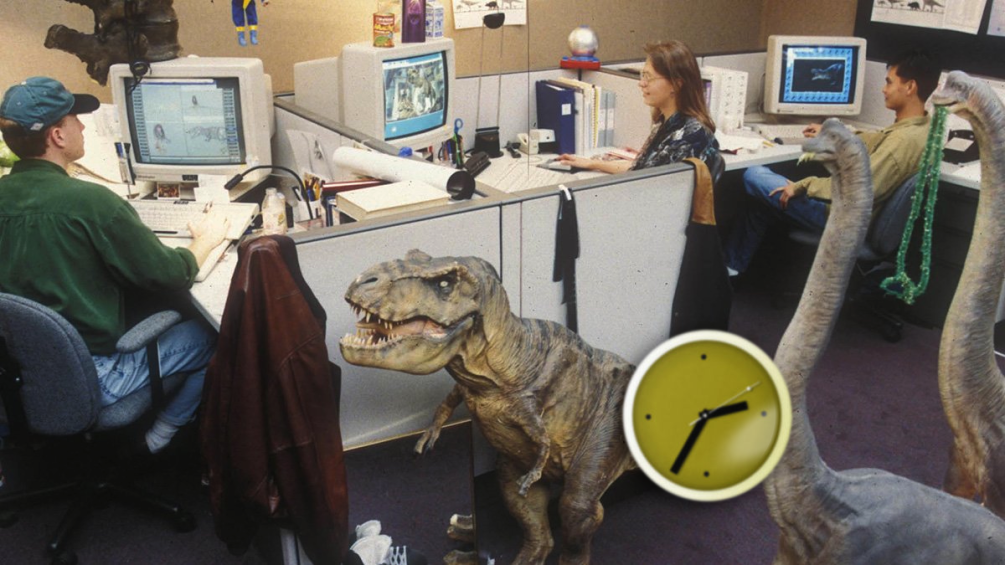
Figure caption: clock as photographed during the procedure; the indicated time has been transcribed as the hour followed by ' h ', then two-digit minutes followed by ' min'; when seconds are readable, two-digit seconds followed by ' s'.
2 h 35 min 10 s
